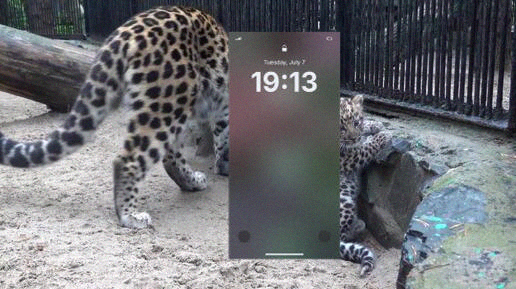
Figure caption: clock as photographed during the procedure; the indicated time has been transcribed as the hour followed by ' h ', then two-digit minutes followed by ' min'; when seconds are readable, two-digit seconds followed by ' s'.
19 h 13 min
